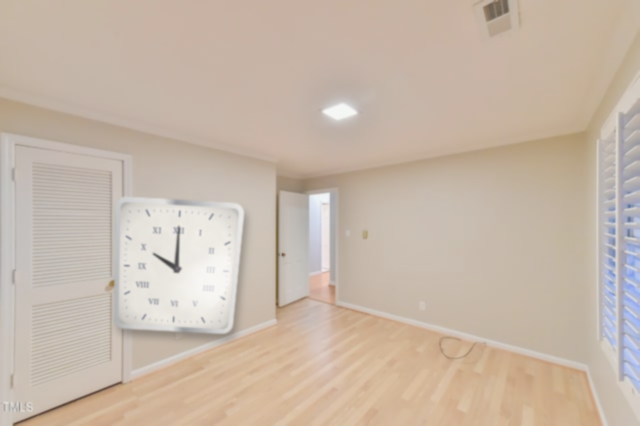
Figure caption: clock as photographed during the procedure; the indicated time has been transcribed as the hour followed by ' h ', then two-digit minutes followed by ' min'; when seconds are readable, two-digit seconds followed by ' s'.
10 h 00 min
